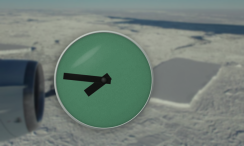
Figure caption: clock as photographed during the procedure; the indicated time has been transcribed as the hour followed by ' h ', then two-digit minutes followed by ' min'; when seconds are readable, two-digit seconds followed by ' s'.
7 h 46 min
